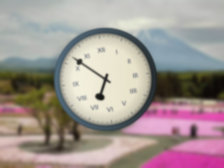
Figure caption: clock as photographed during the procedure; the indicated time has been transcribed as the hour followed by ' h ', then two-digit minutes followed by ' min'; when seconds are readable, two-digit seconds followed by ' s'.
6 h 52 min
